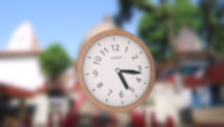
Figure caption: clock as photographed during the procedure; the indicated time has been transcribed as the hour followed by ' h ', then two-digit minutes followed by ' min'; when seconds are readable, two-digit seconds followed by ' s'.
5 h 17 min
